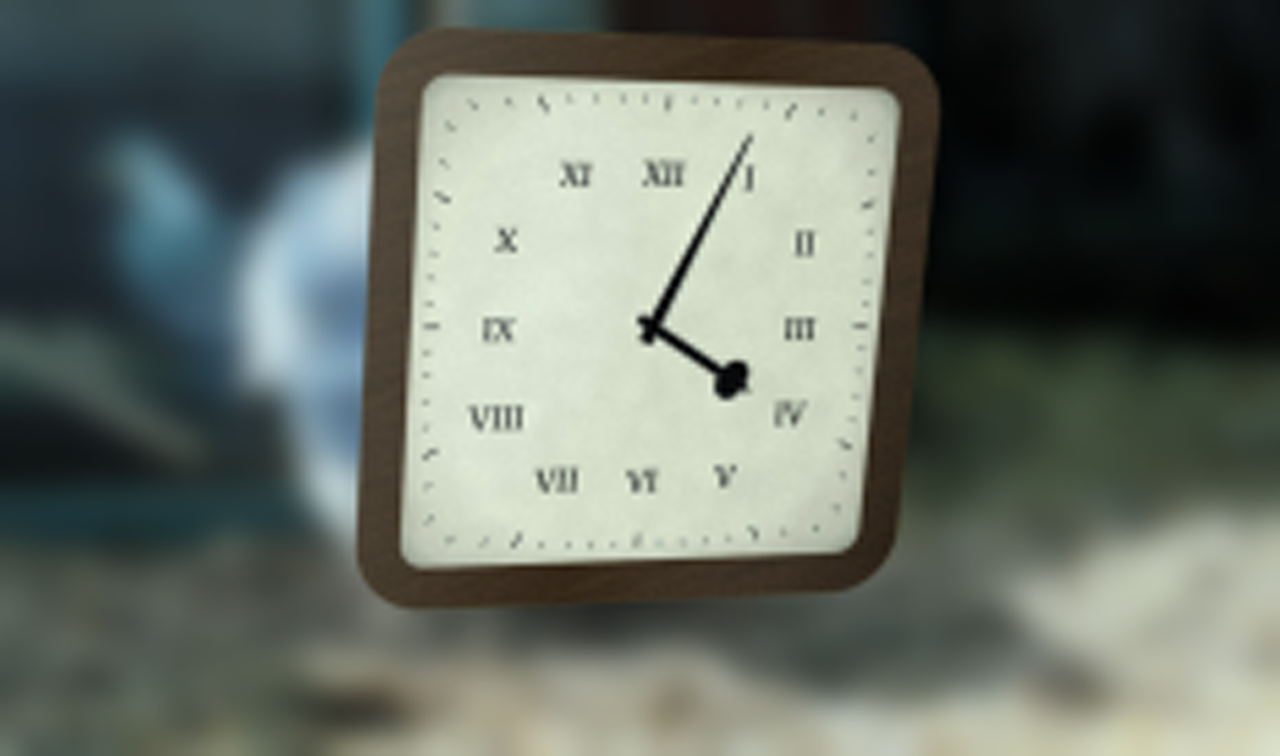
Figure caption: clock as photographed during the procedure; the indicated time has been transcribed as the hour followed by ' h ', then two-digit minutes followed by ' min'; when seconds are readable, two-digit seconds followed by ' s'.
4 h 04 min
